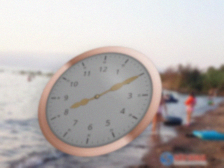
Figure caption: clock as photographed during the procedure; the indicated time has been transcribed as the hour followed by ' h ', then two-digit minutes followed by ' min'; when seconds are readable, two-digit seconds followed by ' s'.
8 h 10 min
